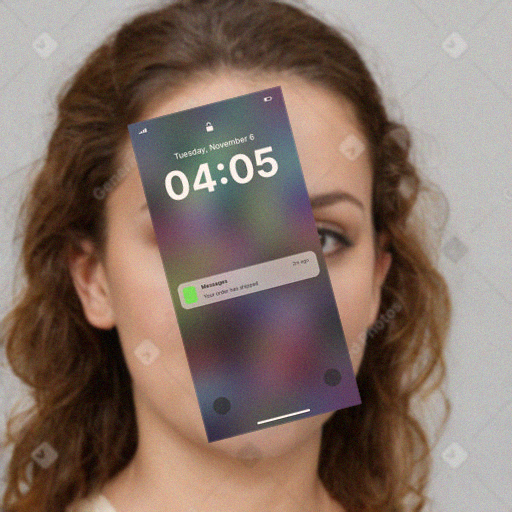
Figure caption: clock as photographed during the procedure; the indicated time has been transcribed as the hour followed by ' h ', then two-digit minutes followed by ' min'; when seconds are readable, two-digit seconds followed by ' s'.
4 h 05 min
